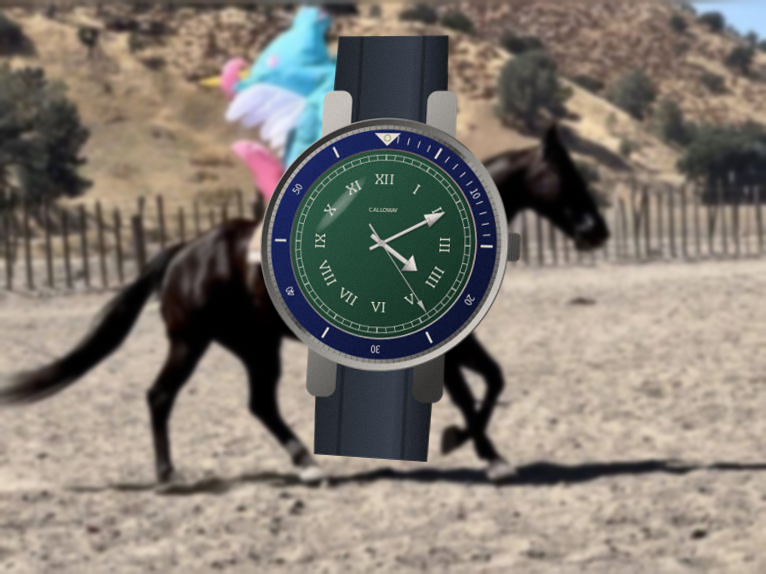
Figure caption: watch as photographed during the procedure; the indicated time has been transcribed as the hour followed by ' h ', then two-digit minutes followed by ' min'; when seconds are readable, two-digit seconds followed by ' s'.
4 h 10 min 24 s
